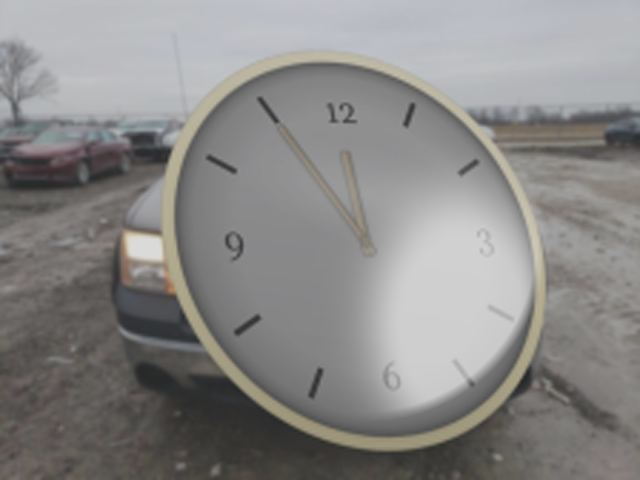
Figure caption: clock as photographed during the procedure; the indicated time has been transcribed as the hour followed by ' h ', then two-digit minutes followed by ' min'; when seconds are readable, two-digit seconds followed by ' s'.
11 h 55 min
